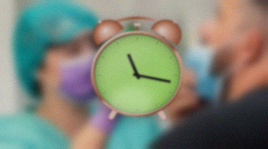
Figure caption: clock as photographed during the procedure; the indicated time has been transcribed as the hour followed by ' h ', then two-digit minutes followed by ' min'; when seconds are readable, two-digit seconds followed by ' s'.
11 h 17 min
